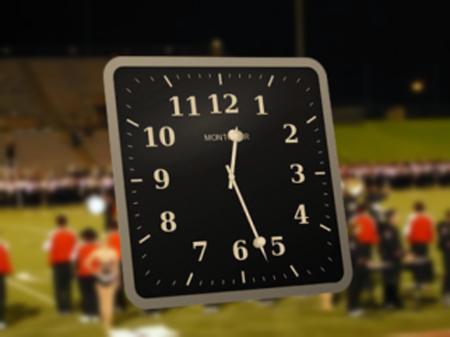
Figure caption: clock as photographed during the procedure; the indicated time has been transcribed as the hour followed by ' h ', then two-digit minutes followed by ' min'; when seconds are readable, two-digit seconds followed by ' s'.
12 h 27 min
